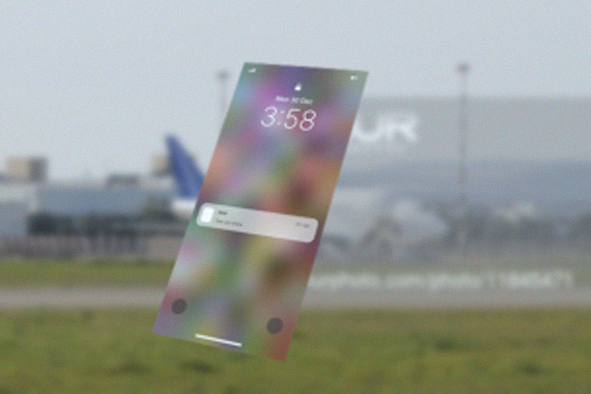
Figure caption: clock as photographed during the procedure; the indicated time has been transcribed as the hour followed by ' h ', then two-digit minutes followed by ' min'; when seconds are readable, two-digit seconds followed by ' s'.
3 h 58 min
